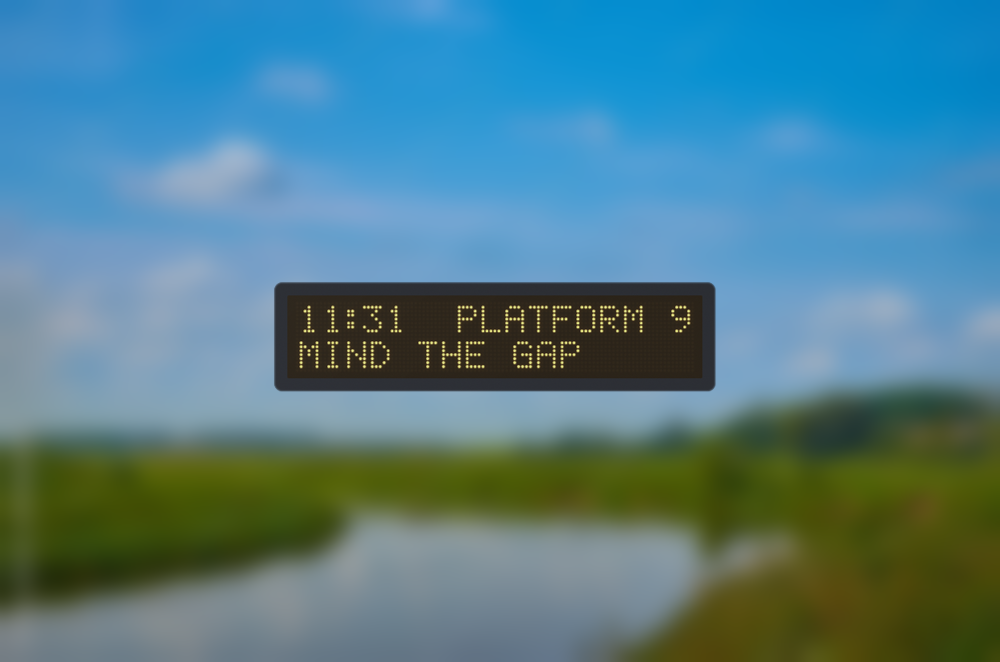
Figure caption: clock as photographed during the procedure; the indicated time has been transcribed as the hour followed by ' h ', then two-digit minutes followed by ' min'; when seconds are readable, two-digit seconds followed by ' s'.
11 h 31 min
